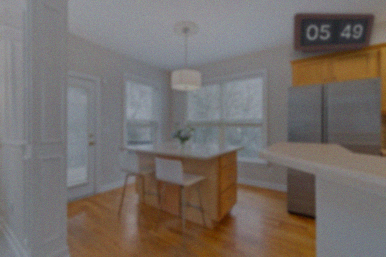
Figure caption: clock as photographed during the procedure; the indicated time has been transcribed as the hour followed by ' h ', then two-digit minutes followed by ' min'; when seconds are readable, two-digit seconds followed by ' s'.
5 h 49 min
